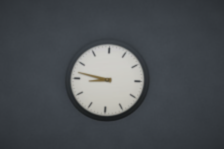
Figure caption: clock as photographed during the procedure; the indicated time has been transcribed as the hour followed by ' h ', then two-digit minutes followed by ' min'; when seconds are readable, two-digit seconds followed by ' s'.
8 h 47 min
